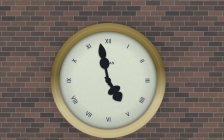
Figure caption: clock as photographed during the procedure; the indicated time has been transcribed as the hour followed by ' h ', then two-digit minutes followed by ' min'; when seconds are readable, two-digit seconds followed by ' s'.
4 h 58 min
